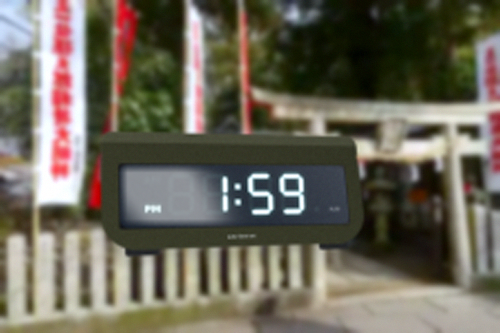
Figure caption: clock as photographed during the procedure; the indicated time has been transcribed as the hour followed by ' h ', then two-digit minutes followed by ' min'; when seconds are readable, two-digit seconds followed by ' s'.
1 h 59 min
